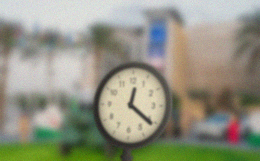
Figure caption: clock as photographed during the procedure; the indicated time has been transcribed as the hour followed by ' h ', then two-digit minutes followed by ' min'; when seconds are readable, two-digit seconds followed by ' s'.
12 h 21 min
